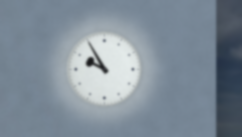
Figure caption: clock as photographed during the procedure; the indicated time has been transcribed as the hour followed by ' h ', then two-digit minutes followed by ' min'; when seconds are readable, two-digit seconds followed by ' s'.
9 h 55 min
